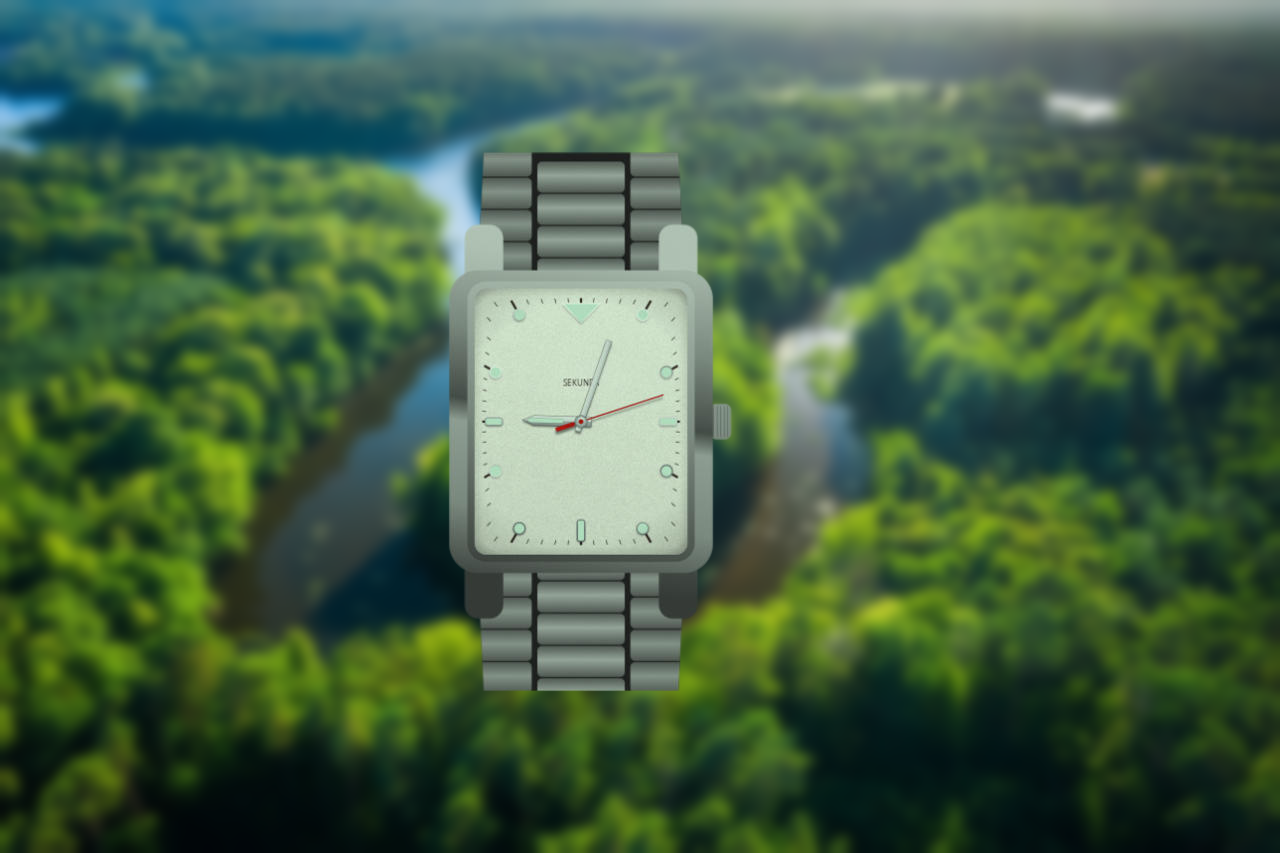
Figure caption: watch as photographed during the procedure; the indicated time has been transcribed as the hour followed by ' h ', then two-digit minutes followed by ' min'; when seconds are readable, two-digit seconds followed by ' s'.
9 h 03 min 12 s
